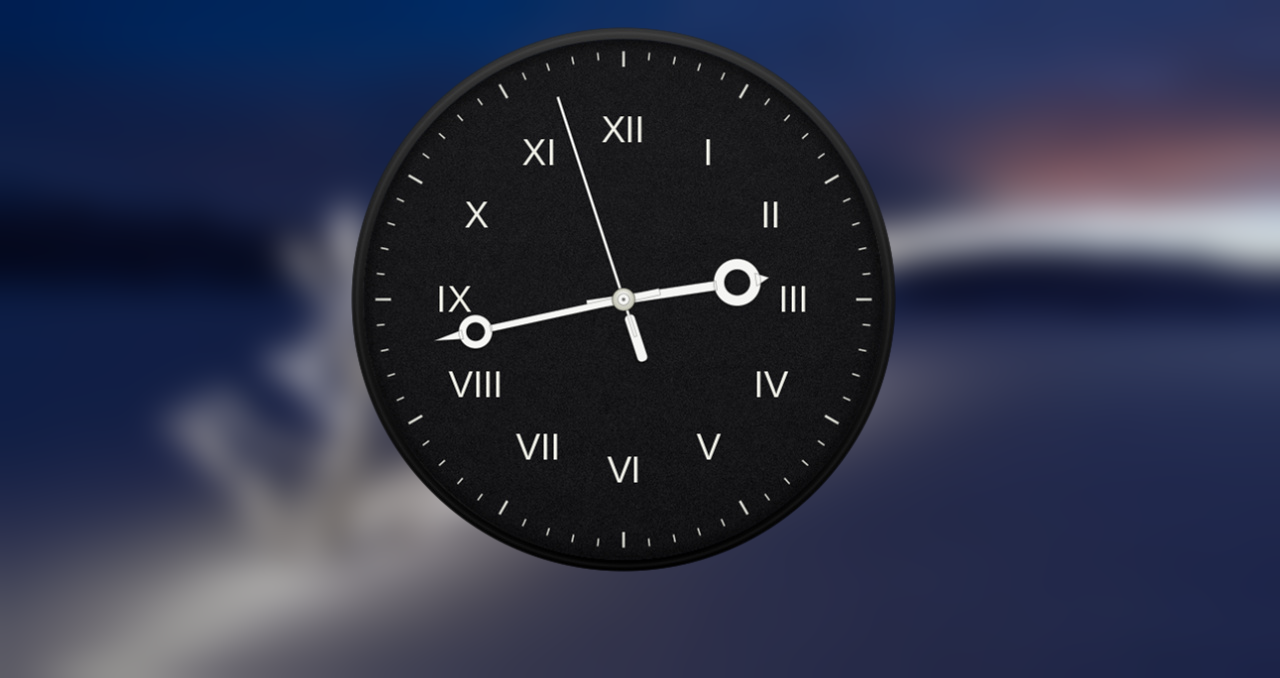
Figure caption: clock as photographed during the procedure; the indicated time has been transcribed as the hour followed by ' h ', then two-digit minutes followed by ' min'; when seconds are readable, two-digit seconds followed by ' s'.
2 h 42 min 57 s
